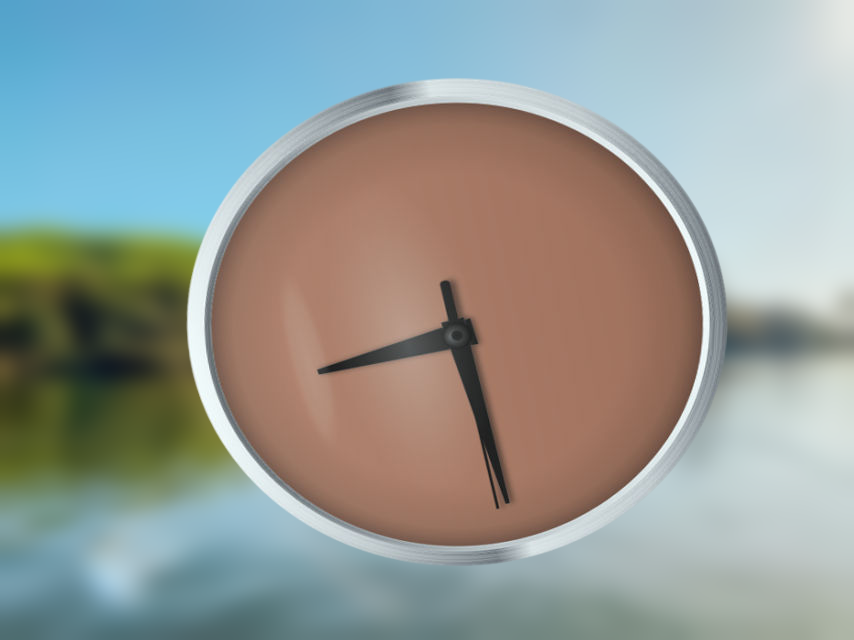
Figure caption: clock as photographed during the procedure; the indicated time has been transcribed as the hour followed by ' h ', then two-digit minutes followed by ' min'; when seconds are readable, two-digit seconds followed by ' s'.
8 h 27 min 28 s
